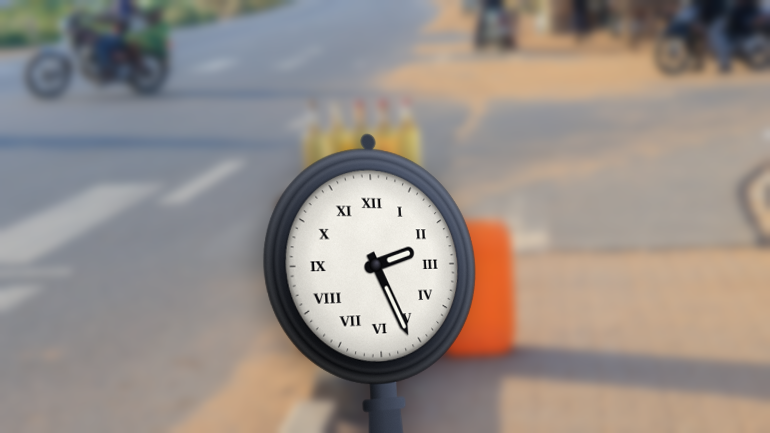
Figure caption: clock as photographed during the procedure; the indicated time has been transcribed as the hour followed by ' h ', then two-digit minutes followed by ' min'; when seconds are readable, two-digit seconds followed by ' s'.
2 h 26 min
